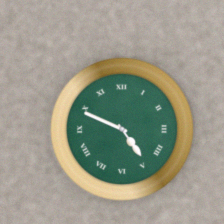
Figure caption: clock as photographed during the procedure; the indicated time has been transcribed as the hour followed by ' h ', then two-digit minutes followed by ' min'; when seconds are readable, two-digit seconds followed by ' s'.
4 h 49 min
